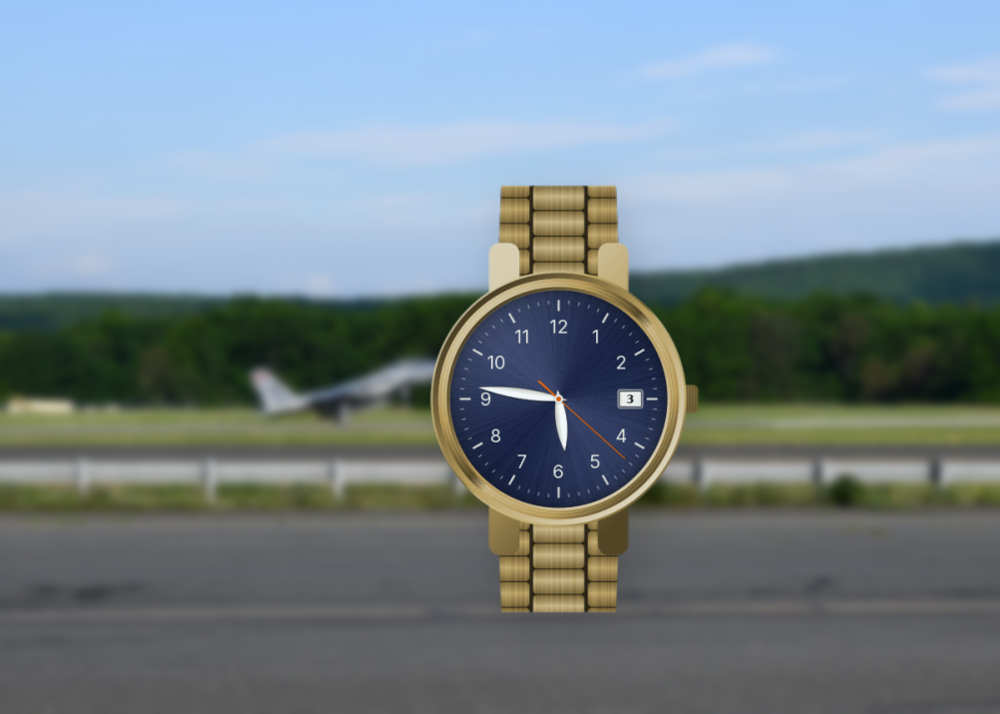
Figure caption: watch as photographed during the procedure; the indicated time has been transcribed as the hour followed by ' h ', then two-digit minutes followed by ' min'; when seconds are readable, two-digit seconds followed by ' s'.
5 h 46 min 22 s
